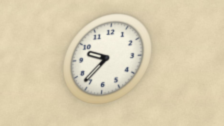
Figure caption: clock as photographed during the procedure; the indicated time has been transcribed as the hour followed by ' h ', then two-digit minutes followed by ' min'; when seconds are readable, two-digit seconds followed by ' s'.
9 h 37 min
